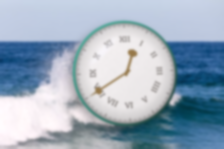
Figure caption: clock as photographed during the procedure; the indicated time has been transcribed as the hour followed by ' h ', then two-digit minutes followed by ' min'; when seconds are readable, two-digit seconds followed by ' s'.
12 h 40 min
